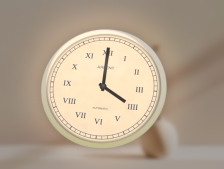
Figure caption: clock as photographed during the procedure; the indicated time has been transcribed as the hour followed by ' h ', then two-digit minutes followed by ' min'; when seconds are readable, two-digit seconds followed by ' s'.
4 h 00 min
